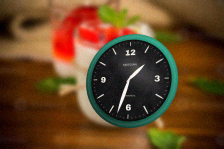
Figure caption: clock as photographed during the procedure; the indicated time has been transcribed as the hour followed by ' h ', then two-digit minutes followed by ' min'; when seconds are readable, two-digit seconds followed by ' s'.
1 h 33 min
